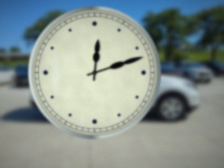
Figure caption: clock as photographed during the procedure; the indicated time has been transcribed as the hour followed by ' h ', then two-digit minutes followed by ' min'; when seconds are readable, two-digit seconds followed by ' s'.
12 h 12 min
